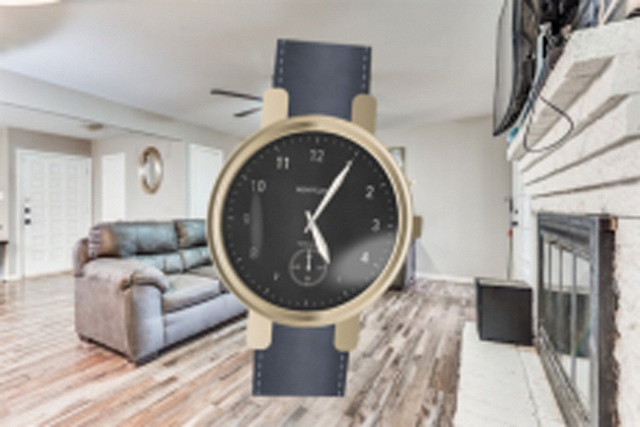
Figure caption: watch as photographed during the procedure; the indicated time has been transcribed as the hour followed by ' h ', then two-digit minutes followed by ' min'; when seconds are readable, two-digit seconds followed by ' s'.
5 h 05 min
